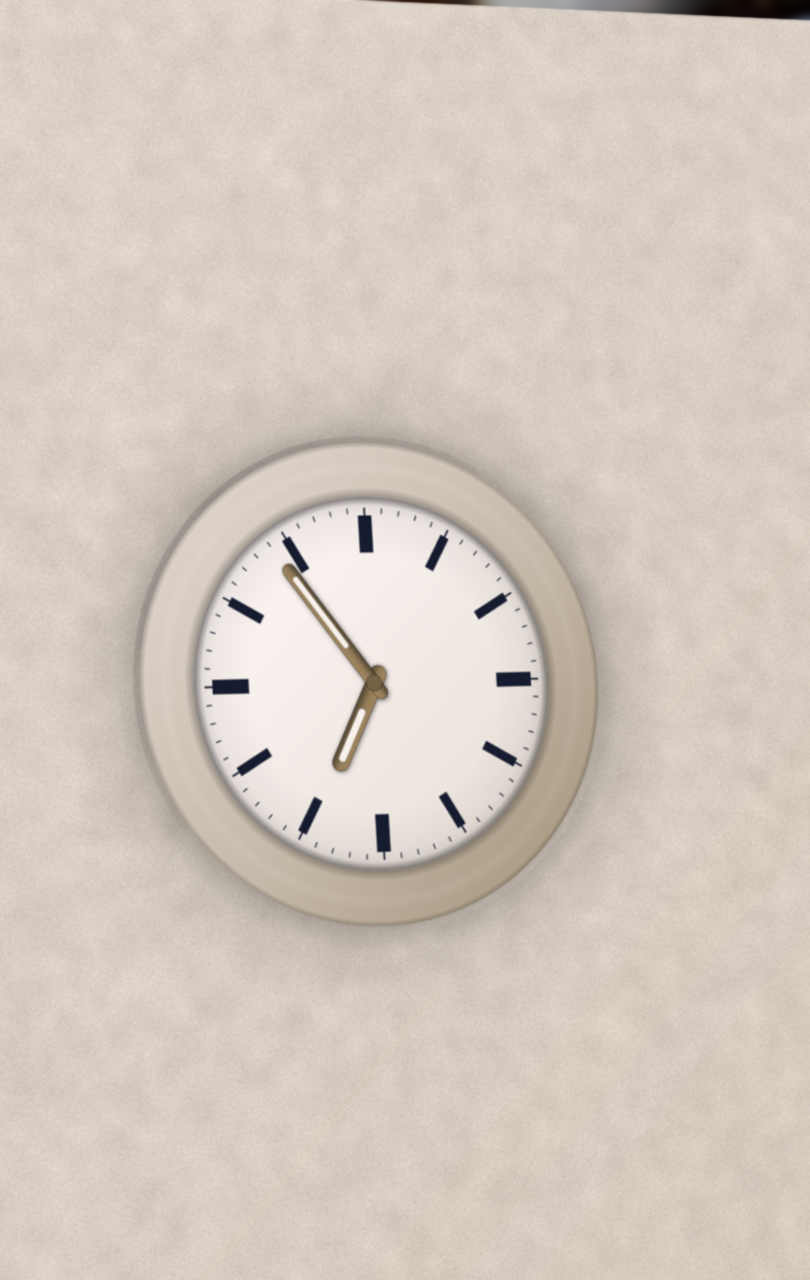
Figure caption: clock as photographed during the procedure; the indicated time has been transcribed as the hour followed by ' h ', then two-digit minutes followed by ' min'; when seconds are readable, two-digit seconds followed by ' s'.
6 h 54 min
